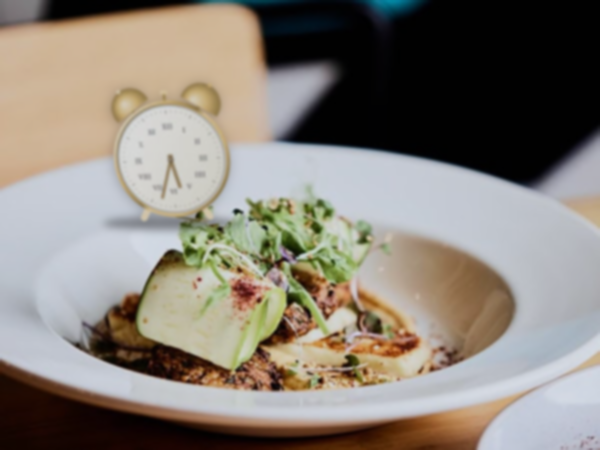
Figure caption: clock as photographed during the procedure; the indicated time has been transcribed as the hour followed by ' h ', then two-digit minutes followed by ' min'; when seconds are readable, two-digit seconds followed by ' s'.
5 h 33 min
